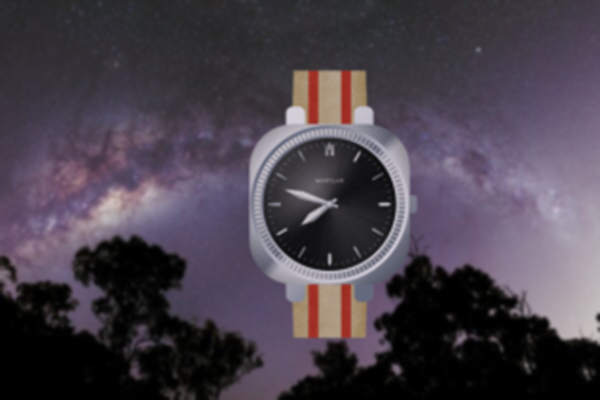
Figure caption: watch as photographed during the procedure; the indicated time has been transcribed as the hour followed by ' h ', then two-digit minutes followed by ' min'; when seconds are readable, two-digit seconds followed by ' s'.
7 h 48 min
